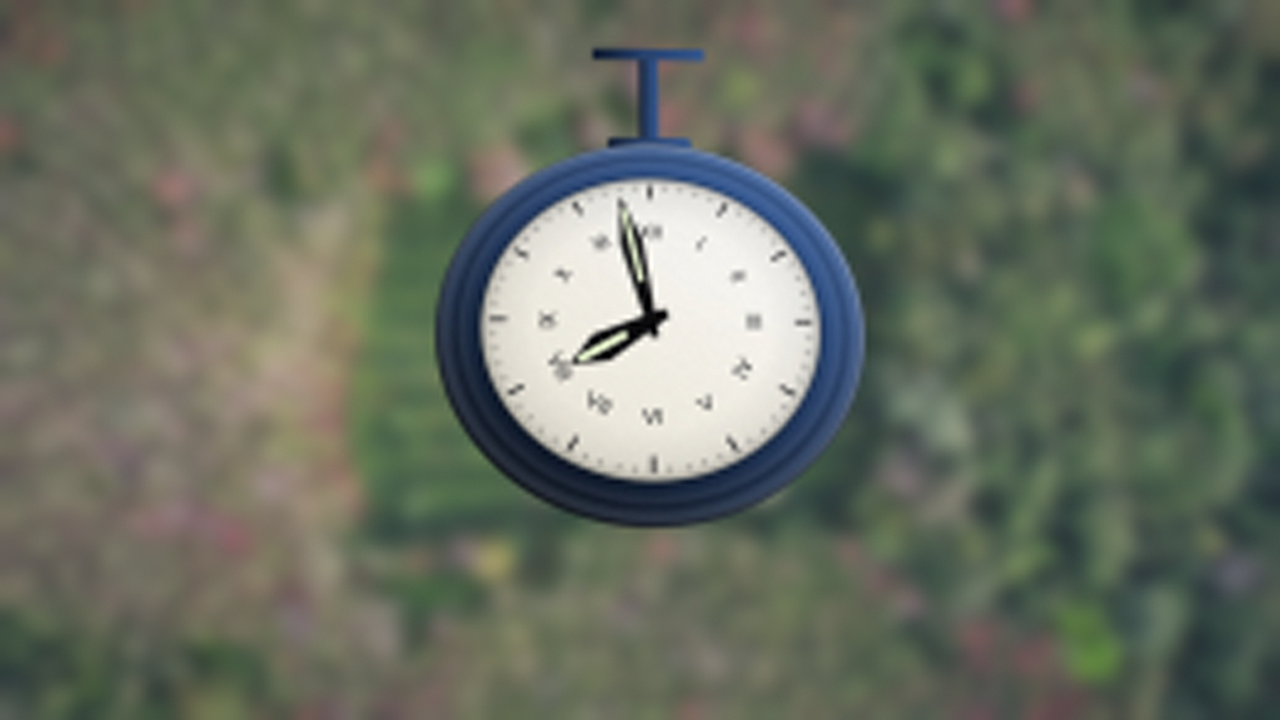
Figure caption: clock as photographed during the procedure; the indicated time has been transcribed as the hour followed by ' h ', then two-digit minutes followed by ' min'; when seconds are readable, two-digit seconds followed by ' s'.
7 h 58 min
